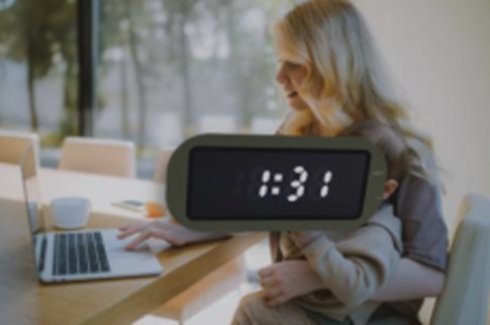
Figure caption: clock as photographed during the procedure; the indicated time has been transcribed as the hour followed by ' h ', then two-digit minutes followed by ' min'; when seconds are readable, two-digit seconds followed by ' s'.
1 h 31 min
